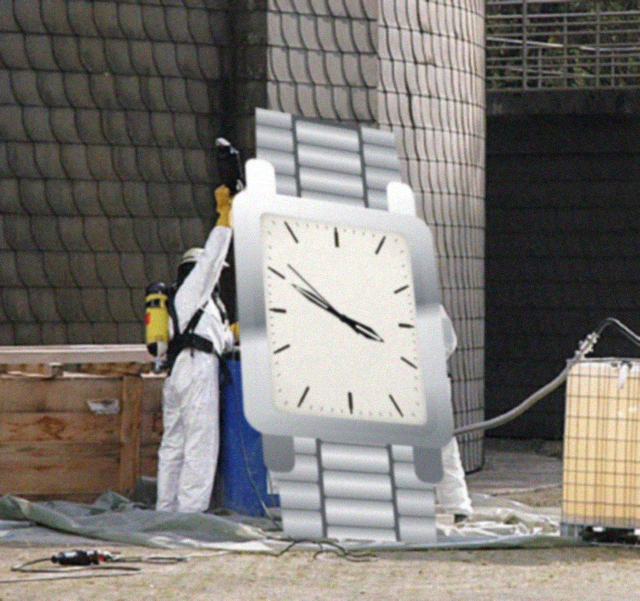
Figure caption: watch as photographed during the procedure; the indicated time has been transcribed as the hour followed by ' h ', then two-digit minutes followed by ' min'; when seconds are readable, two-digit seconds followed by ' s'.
3 h 49 min 52 s
